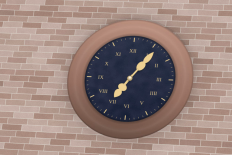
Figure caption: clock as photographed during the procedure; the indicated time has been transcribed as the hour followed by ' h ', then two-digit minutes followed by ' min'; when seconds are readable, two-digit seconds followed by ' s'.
7 h 06 min
